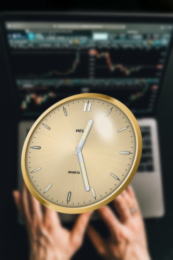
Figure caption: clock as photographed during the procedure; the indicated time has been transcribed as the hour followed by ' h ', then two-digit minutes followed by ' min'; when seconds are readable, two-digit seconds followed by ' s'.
12 h 26 min
